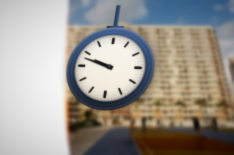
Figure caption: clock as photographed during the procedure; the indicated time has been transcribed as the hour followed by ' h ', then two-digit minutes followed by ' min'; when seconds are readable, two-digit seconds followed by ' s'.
9 h 48 min
